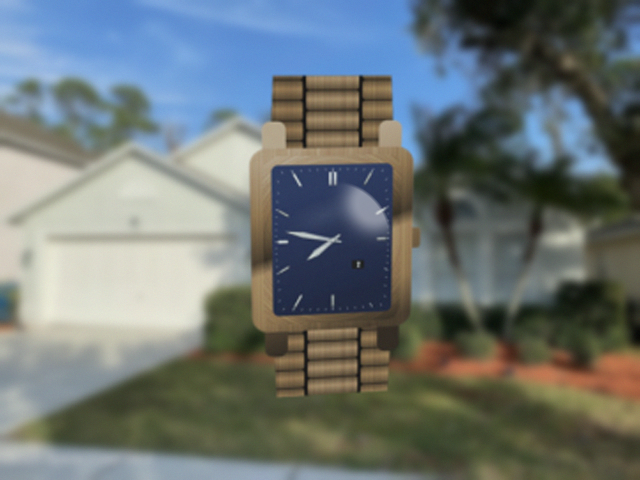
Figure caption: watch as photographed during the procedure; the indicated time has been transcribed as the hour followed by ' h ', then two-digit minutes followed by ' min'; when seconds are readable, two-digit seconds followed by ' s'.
7 h 47 min
